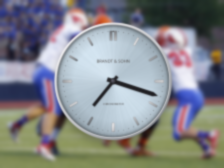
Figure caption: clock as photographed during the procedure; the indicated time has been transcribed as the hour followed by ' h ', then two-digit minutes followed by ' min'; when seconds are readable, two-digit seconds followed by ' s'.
7 h 18 min
